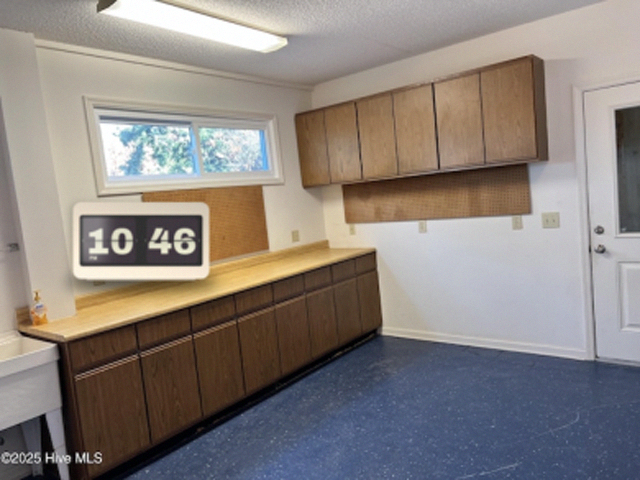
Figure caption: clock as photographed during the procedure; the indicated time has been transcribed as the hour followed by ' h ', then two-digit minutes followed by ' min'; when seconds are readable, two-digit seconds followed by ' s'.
10 h 46 min
